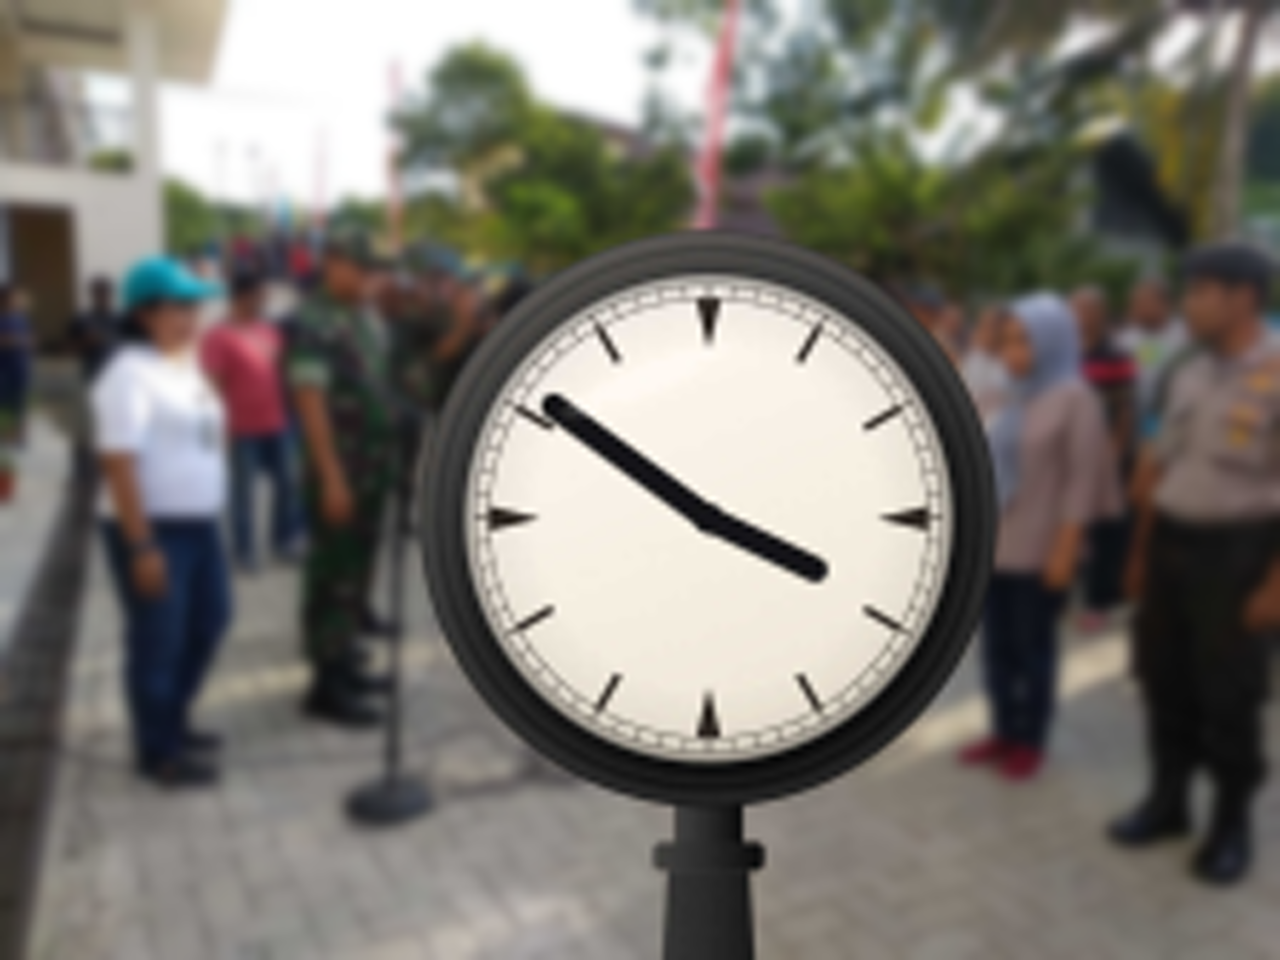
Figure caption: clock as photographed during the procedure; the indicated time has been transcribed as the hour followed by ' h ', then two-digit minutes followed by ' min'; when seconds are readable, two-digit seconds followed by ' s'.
3 h 51 min
